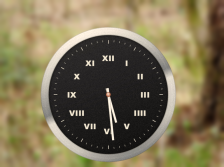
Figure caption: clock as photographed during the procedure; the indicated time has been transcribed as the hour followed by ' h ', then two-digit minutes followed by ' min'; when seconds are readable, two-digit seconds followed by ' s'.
5 h 29 min
